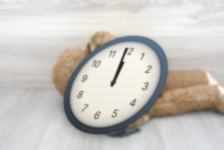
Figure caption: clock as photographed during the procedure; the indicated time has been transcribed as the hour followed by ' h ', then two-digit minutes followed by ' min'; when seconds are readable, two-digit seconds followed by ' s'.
11 h 59 min
